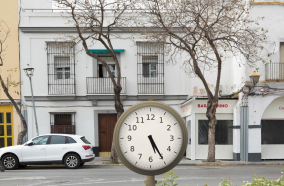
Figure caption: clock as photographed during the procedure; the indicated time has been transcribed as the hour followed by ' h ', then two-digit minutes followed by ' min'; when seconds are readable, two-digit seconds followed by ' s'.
5 h 25 min
